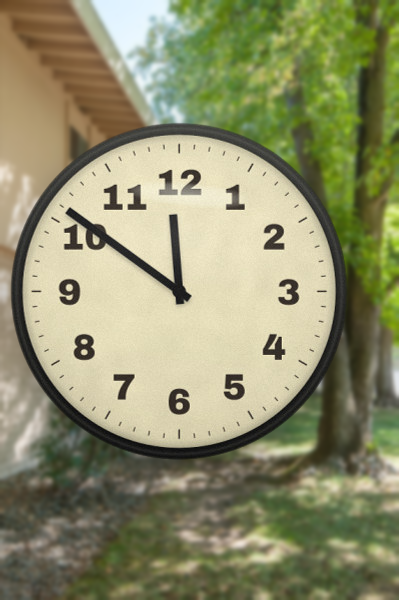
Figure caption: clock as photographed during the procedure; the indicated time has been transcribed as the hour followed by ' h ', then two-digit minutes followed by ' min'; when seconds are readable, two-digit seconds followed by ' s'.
11 h 51 min
